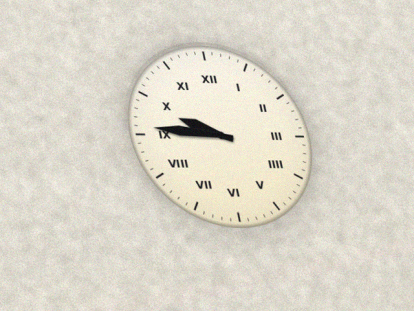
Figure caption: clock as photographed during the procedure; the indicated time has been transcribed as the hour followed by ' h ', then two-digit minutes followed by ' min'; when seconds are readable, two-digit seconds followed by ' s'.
9 h 46 min
